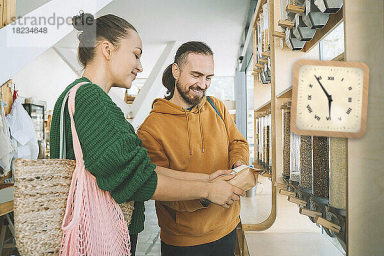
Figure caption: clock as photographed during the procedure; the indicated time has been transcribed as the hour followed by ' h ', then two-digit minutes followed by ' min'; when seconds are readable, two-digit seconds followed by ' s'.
5 h 54 min
